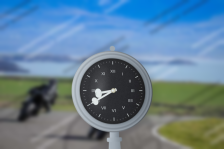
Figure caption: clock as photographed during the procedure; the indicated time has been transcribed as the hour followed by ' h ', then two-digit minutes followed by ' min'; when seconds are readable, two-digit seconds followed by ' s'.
8 h 40 min
